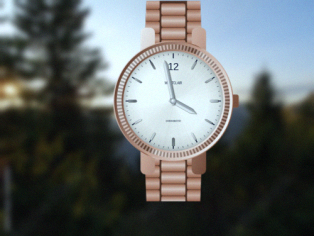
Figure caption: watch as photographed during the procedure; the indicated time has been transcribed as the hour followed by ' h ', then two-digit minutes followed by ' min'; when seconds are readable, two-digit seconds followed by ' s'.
3 h 58 min
